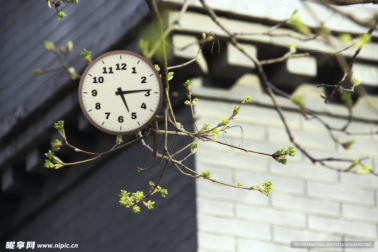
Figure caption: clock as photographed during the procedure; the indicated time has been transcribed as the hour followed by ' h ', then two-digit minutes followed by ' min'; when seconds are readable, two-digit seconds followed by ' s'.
5 h 14 min
